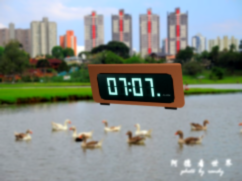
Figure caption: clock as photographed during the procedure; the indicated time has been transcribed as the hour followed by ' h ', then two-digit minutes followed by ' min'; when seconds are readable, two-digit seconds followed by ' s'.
7 h 07 min
